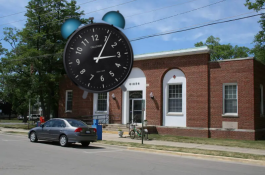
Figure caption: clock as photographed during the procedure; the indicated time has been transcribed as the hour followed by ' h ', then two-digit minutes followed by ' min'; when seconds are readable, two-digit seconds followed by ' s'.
3 h 06 min
